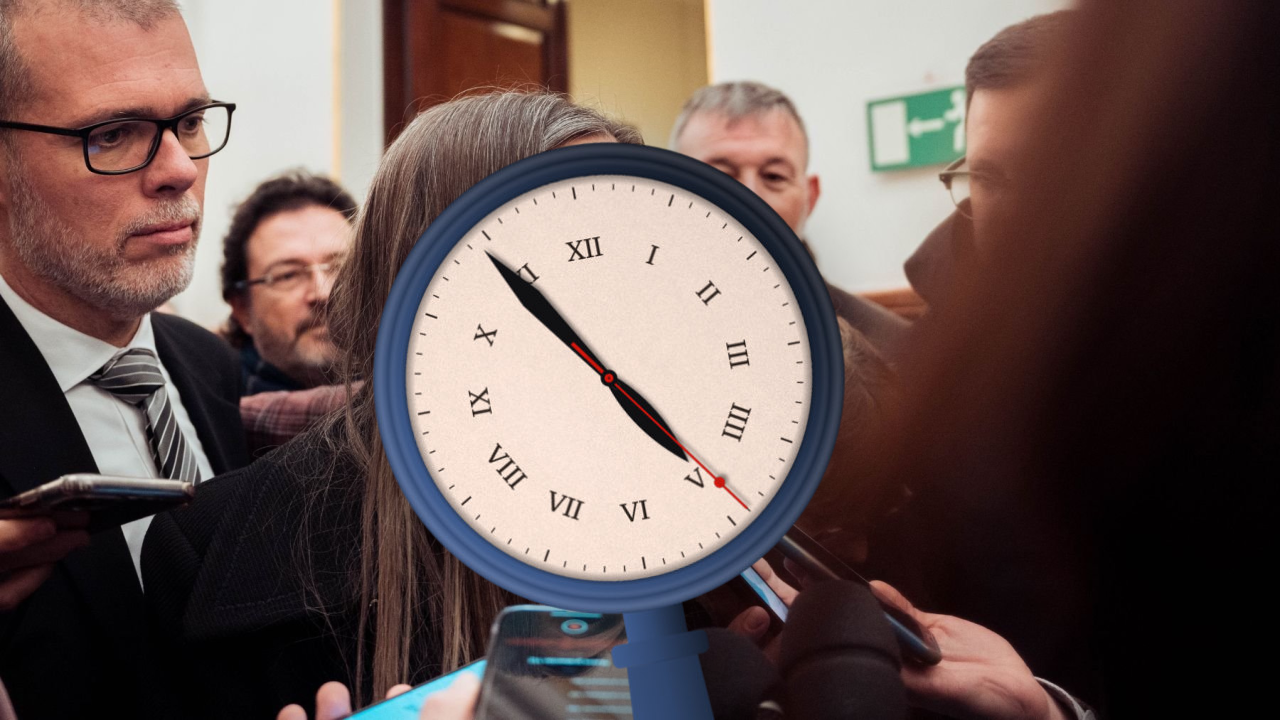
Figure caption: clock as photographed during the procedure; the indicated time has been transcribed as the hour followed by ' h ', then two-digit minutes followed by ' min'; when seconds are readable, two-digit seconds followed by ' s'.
4 h 54 min 24 s
